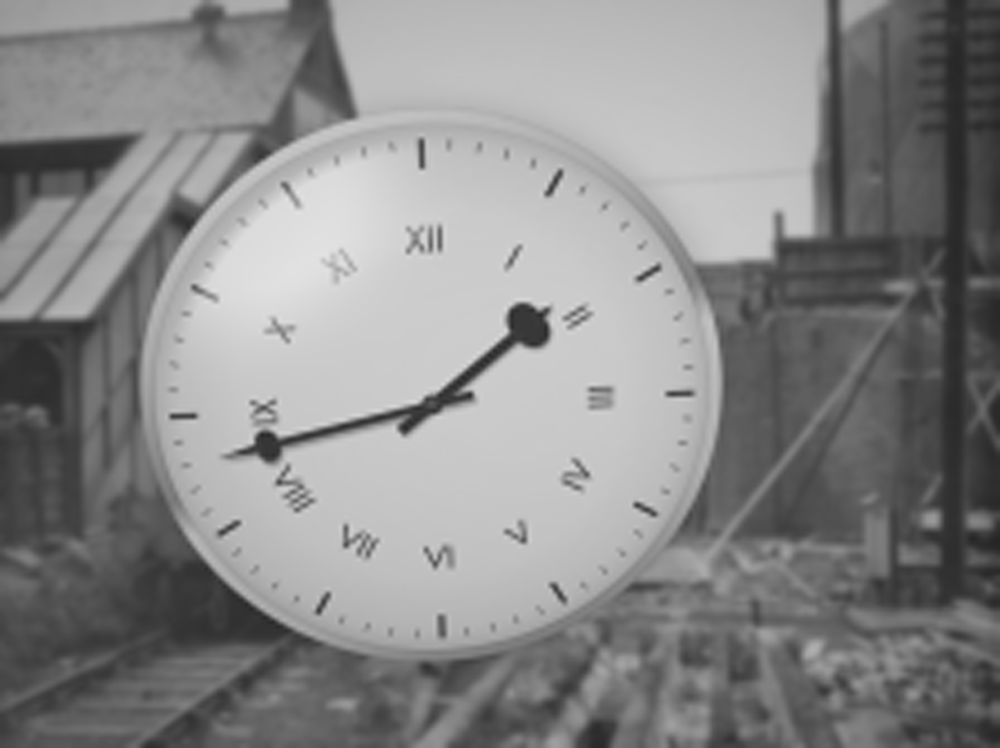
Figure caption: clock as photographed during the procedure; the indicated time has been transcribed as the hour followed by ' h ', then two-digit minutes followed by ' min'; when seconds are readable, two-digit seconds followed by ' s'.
1 h 43 min
